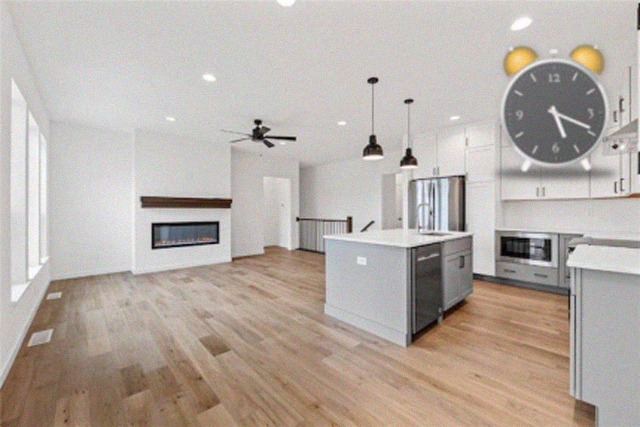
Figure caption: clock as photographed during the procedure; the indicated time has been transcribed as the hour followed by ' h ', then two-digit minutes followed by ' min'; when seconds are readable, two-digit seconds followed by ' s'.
5 h 19 min
